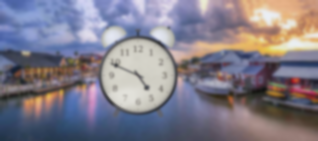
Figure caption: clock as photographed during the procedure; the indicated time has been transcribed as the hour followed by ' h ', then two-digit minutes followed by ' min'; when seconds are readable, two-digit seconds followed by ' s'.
4 h 49 min
